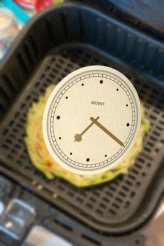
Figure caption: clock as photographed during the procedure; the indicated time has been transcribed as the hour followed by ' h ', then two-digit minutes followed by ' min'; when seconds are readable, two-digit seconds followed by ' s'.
7 h 20 min
